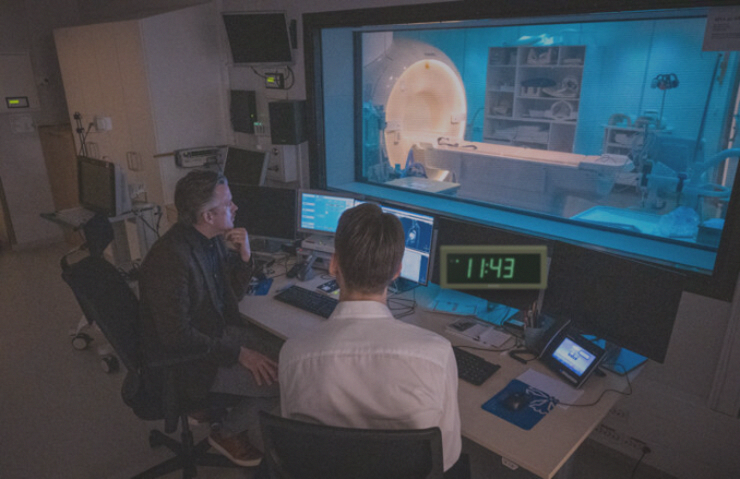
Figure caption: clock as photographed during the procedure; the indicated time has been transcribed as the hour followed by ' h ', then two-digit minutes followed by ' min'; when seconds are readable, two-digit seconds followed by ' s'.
11 h 43 min
